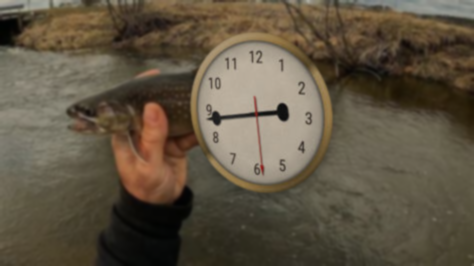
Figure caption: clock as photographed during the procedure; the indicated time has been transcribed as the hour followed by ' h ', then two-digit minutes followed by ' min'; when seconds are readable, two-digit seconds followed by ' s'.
2 h 43 min 29 s
